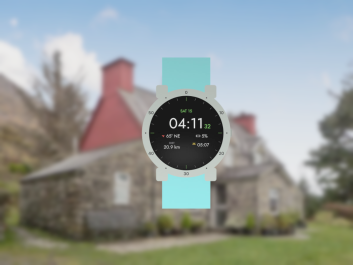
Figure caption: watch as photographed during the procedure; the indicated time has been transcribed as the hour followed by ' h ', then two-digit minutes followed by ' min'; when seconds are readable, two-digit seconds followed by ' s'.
4 h 11 min
